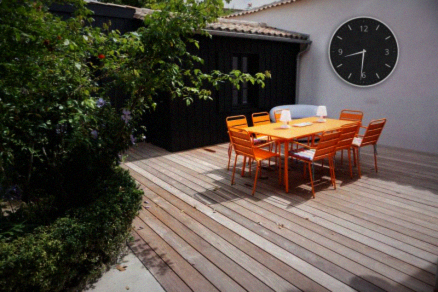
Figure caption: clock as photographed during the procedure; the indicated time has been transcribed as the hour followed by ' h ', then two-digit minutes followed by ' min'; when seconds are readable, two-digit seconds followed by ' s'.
8 h 31 min
